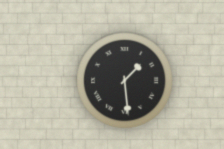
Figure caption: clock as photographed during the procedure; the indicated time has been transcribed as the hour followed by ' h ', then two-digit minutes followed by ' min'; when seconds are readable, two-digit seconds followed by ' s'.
1 h 29 min
